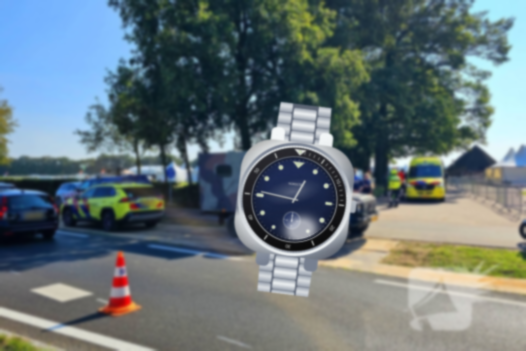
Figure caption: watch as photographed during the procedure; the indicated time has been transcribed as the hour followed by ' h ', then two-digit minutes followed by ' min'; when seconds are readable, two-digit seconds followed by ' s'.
12 h 46 min
